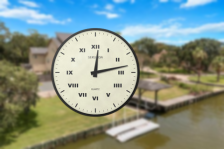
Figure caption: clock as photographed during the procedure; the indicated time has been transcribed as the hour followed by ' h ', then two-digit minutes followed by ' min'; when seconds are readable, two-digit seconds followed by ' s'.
12 h 13 min
